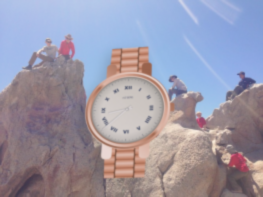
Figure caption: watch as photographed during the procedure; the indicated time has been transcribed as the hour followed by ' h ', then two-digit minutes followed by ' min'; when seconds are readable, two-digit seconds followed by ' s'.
8 h 38 min
